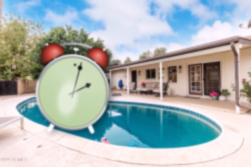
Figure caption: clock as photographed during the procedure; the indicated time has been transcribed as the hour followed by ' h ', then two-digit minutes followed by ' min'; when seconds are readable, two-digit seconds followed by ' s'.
2 h 02 min
